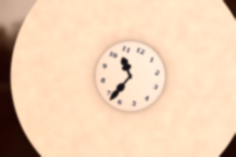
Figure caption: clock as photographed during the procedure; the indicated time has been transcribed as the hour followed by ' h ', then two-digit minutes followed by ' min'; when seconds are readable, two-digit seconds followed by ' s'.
10 h 33 min
